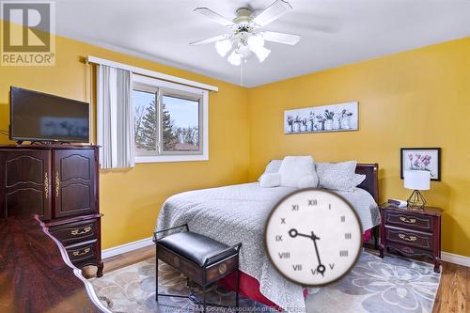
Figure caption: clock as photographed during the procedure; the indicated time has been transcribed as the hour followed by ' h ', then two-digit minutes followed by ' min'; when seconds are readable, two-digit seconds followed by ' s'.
9 h 28 min
